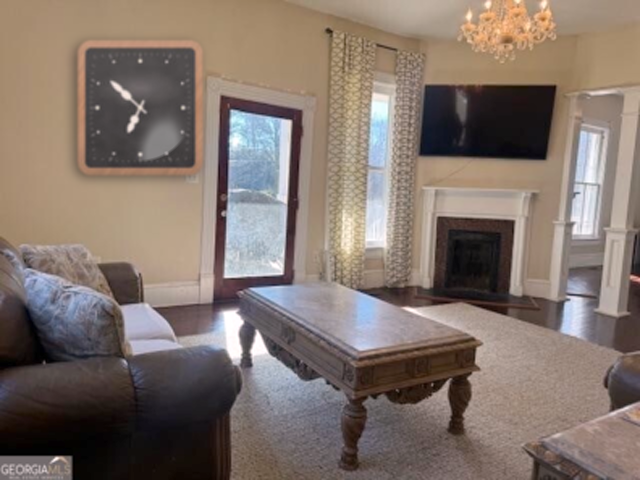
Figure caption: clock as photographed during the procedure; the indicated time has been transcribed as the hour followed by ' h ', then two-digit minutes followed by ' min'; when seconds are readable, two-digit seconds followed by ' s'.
6 h 52 min
